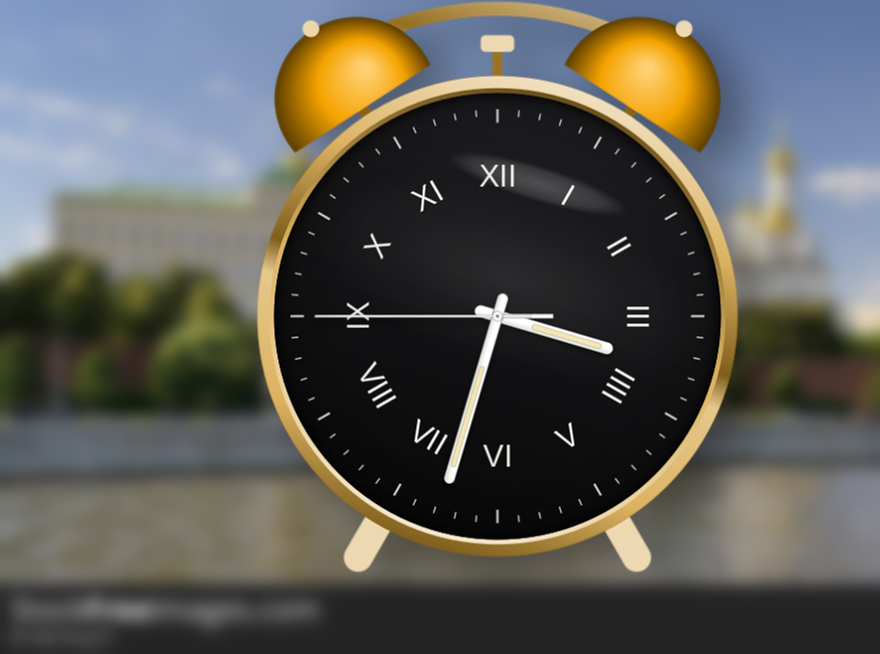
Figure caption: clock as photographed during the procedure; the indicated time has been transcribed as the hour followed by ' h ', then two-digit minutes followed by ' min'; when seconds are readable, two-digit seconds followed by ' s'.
3 h 32 min 45 s
